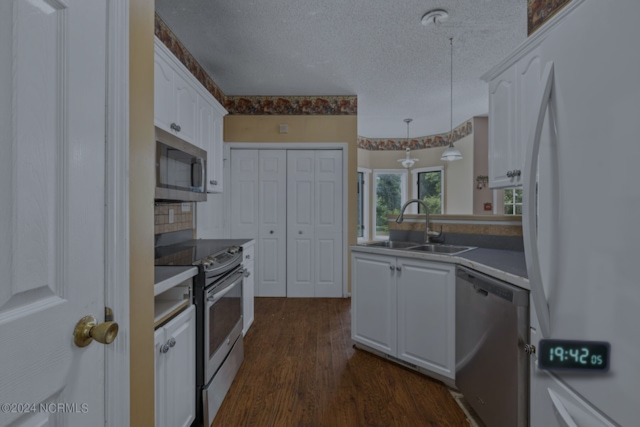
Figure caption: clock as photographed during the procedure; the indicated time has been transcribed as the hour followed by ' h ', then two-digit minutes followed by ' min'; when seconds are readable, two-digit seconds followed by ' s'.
19 h 42 min
